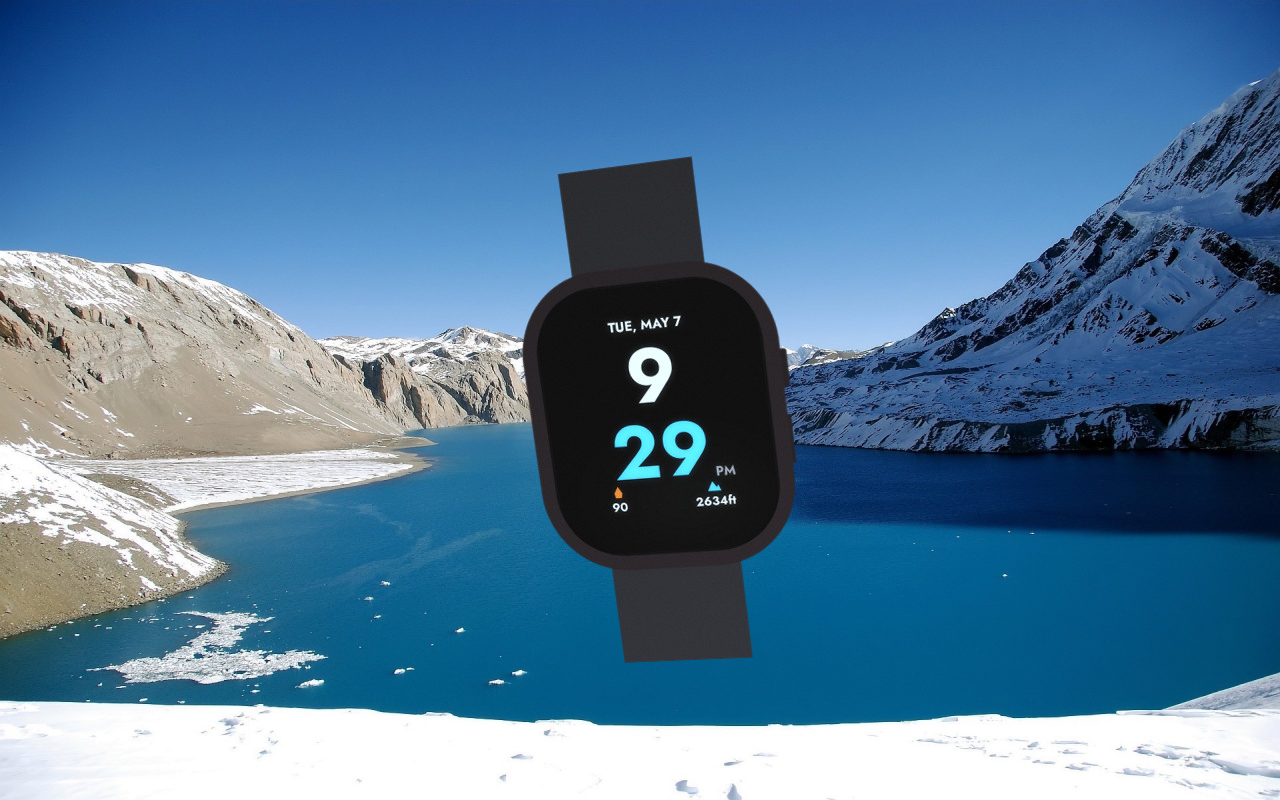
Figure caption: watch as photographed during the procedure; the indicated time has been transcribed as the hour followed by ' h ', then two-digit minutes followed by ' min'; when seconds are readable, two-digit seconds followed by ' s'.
9 h 29 min
